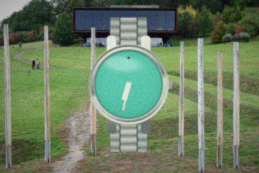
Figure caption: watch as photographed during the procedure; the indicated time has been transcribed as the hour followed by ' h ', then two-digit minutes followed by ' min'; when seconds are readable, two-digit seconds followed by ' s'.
6 h 32 min
